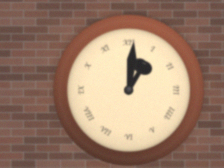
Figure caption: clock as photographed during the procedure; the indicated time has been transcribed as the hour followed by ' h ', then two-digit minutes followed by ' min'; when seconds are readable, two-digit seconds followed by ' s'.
1 h 01 min
